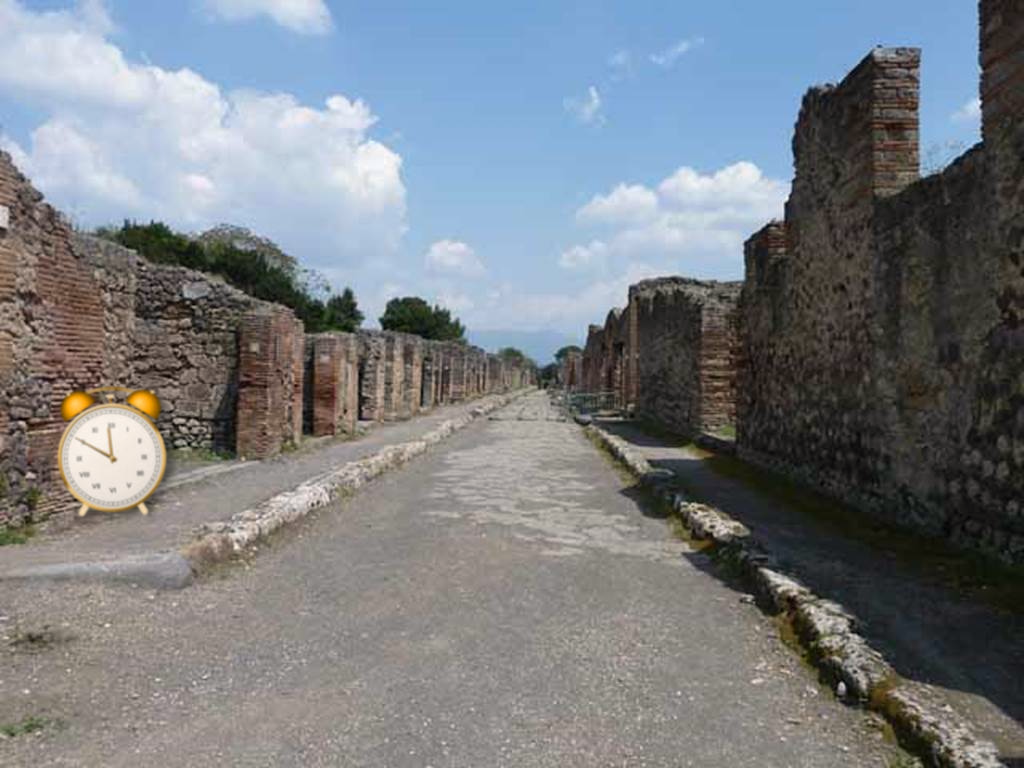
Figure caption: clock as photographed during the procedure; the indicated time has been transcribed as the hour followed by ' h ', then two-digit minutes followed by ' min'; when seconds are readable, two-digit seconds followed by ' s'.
11 h 50 min
